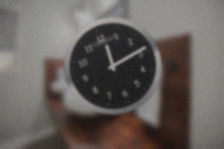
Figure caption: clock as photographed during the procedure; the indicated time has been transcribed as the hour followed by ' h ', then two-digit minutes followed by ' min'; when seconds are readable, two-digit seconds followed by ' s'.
12 h 14 min
